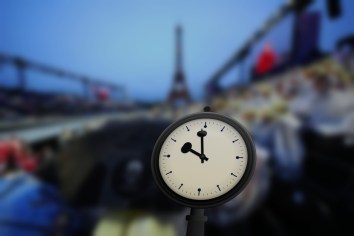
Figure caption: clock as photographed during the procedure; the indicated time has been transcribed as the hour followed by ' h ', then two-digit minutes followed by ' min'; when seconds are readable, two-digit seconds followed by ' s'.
9 h 59 min
